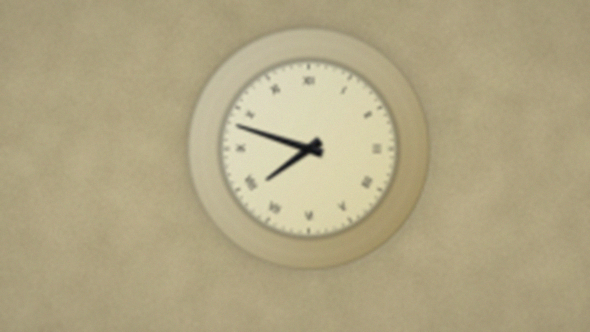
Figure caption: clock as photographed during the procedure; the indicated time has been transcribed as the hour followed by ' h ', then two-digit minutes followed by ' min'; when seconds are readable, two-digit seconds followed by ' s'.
7 h 48 min
